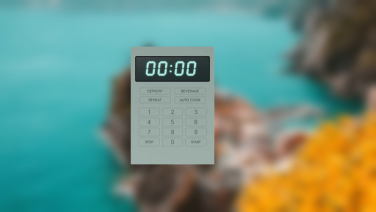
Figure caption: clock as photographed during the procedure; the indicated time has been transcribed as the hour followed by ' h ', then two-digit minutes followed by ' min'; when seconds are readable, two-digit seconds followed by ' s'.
0 h 00 min
